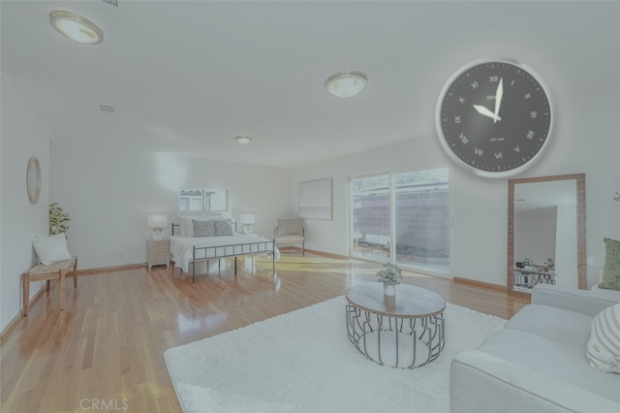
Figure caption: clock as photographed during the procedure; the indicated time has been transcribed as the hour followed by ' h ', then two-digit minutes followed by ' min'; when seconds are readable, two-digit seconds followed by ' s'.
10 h 02 min
